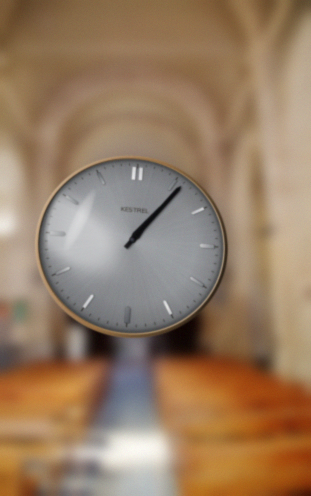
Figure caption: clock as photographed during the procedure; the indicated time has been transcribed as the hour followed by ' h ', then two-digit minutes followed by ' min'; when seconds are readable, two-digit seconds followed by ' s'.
1 h 06 min
